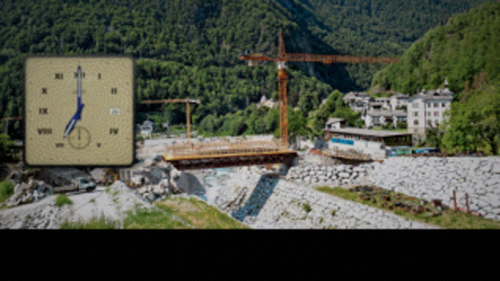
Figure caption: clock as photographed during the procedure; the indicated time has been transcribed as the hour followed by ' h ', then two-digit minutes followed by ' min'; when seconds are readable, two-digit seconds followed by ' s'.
7 h 00 min
